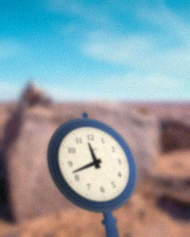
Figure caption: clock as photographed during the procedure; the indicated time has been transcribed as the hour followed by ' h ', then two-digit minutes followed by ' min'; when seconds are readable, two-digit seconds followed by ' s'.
11 h 42 min
